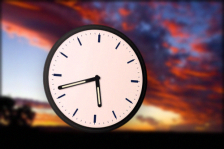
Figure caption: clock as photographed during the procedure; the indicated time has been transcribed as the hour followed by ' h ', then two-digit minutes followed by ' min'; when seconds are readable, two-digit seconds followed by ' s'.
5 h 42 min
